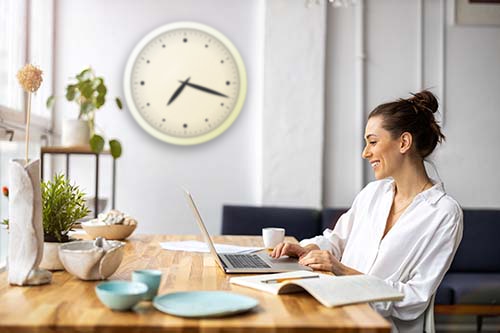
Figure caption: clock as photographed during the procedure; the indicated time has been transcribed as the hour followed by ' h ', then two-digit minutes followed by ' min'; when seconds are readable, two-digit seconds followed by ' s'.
7 h 18 min
